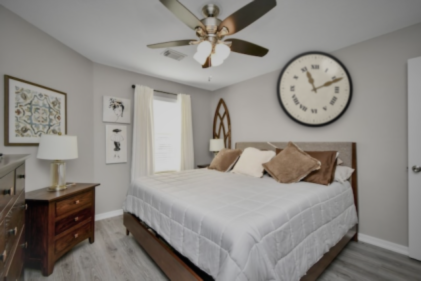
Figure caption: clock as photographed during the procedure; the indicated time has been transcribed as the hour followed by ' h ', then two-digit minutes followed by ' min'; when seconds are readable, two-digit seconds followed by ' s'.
11 h 11 min
